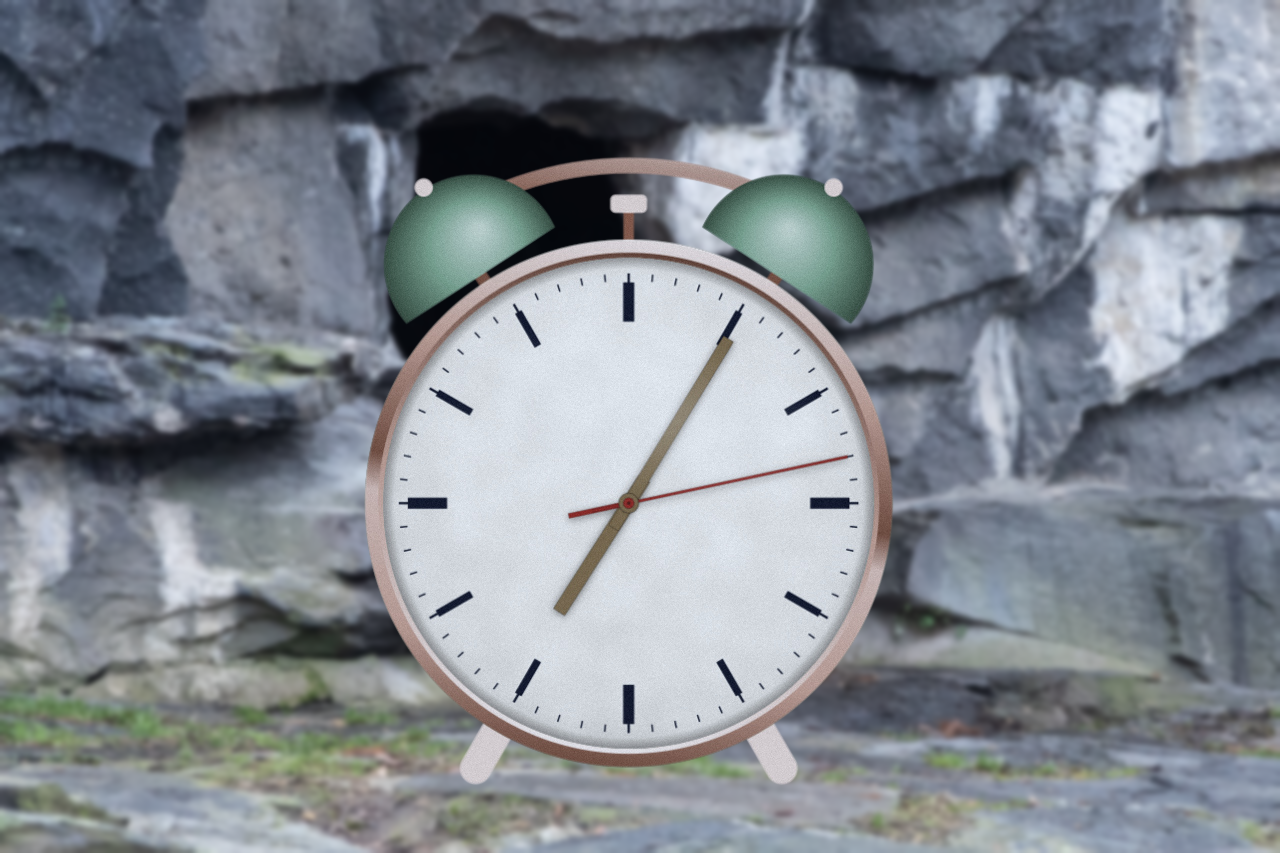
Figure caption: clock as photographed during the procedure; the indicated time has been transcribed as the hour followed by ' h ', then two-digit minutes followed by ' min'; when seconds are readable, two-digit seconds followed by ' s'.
7 h 05 min 13 s
